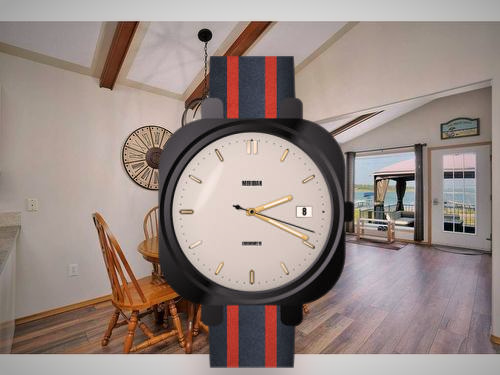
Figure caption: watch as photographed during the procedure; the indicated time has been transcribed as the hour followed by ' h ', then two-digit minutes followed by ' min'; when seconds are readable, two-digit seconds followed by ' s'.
2 h 19 min 18 s
